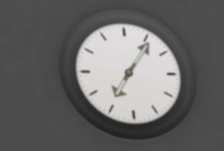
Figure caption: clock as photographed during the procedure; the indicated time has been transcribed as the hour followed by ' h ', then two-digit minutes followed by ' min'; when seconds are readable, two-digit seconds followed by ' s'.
7 h 06 min
